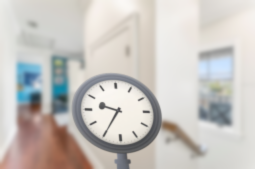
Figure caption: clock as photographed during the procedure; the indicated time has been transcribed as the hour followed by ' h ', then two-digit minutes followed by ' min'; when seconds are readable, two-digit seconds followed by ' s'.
9 h 35 min
